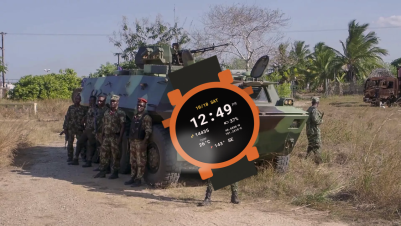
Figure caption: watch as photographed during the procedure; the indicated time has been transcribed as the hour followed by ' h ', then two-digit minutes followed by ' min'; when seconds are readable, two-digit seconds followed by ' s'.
12 h 49 min
